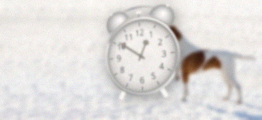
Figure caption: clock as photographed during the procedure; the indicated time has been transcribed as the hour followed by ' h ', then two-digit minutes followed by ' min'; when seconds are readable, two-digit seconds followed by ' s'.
12 h 51 min
